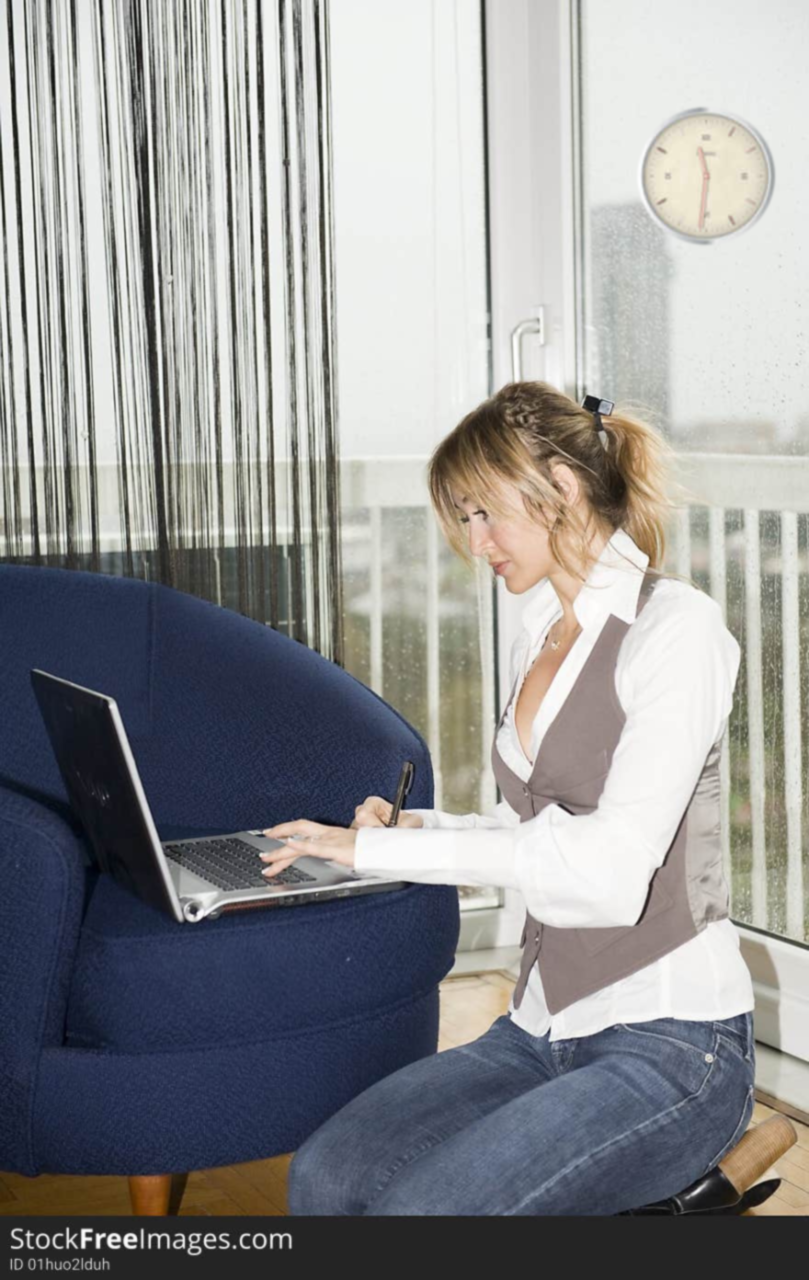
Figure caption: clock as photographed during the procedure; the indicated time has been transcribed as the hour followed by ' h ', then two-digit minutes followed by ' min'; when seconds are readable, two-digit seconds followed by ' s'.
11 h 31 min
